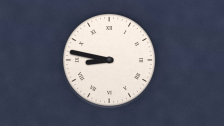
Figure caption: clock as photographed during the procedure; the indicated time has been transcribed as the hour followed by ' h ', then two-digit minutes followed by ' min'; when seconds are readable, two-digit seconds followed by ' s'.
8 h 47 min
